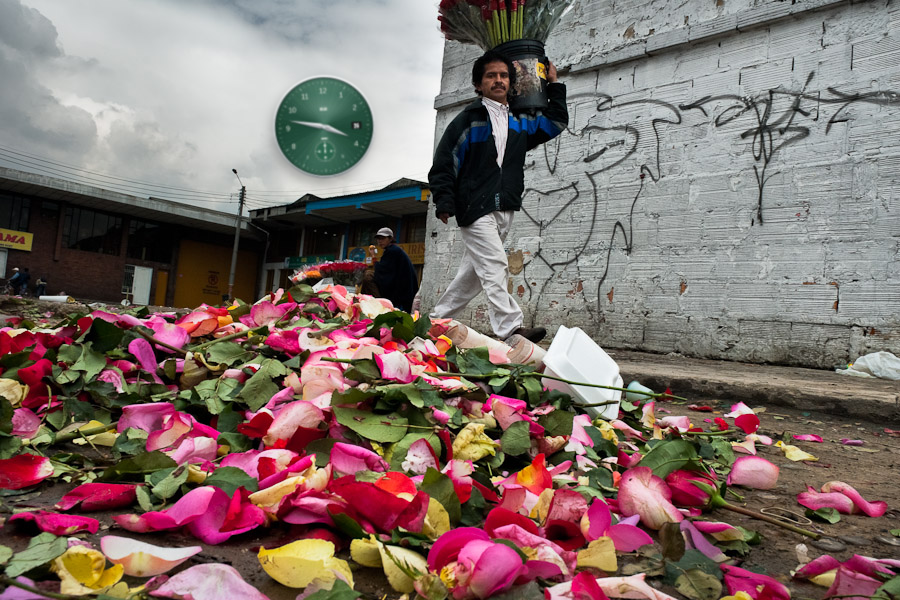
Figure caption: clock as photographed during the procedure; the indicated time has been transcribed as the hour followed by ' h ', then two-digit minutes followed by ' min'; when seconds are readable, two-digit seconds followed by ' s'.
3 h 47 min
